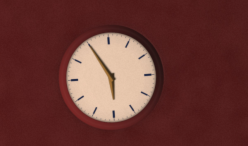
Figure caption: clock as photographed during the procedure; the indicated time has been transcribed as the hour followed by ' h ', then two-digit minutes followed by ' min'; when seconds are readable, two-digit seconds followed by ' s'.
5 h 55 min
